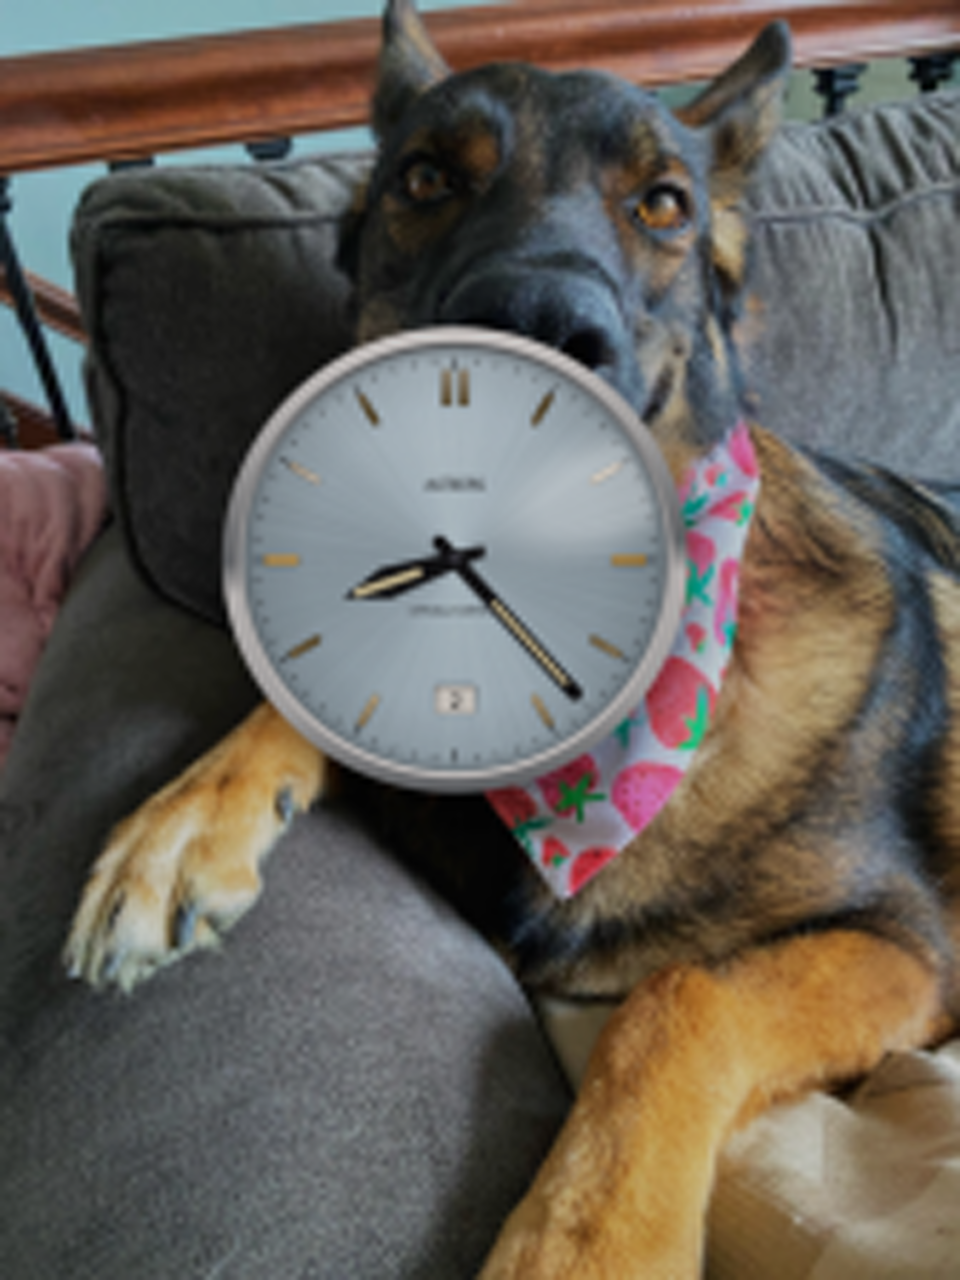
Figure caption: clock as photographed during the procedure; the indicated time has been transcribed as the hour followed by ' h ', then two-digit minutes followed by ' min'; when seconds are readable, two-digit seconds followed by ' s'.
8 h 23 min
